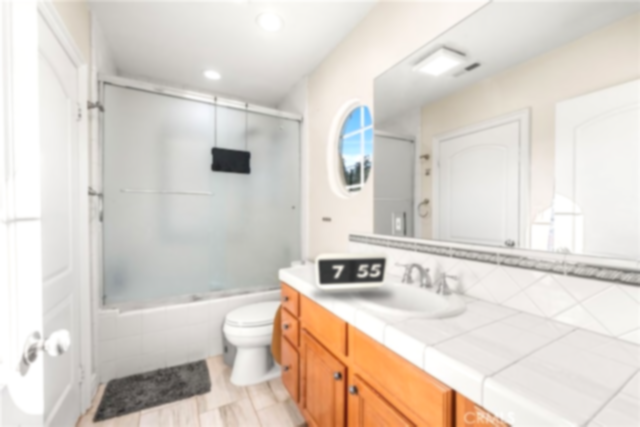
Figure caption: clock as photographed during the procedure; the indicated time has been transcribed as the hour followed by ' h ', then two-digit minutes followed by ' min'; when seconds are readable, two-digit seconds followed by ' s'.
7 h 55 min
